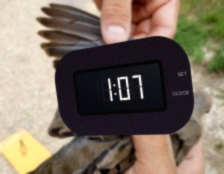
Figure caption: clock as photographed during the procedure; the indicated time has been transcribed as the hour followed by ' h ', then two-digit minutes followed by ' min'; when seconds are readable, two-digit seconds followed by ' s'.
1 h 07 min
